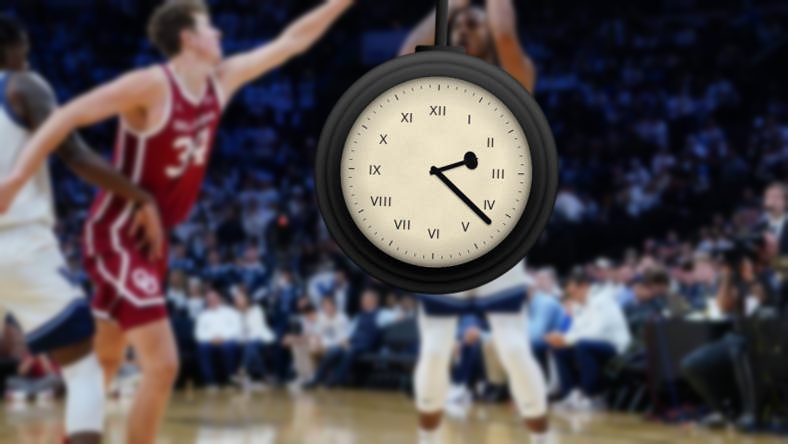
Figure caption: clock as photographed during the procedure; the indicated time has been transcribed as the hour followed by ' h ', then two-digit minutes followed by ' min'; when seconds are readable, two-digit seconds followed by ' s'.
2 h 22 min
